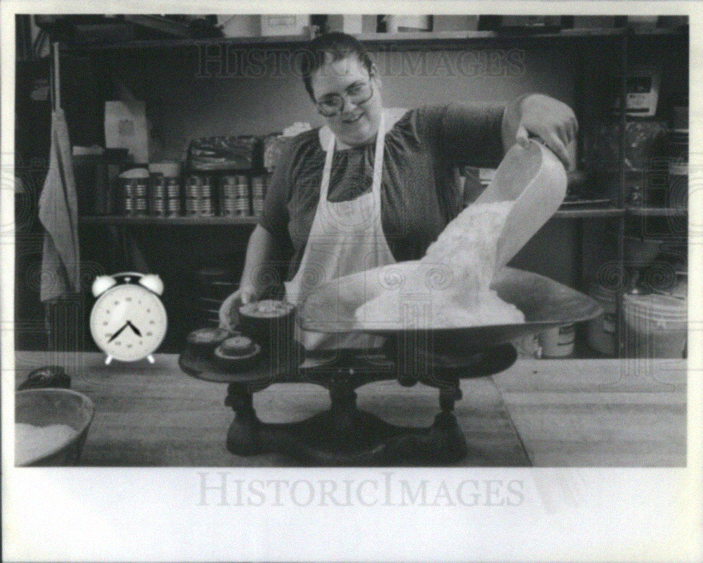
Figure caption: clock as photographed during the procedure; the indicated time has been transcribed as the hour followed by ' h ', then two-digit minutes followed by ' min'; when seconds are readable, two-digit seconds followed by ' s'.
4 h 38 min
